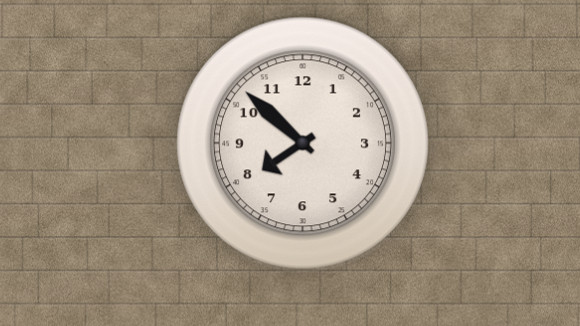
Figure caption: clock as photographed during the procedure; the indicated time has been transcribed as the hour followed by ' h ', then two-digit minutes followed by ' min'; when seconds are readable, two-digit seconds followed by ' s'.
7 h 52 min
